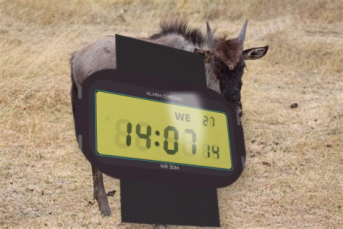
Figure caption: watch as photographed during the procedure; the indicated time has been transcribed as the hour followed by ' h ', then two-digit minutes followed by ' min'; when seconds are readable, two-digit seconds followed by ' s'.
14 h 07 min 14 s
